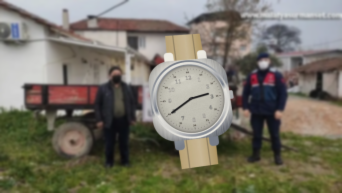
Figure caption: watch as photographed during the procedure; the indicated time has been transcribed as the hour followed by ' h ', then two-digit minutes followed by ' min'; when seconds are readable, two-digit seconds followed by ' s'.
2 h 40 min
